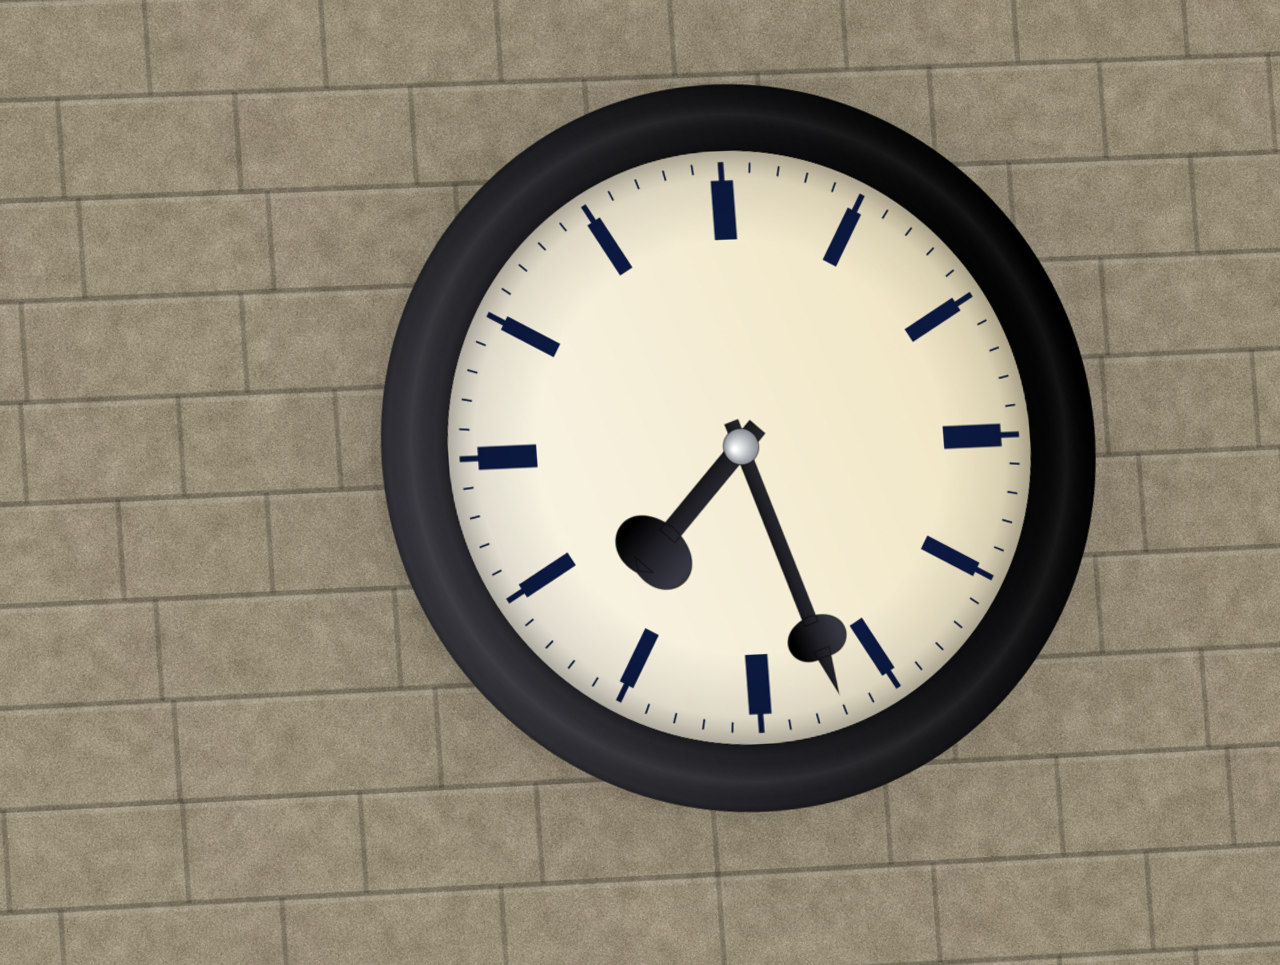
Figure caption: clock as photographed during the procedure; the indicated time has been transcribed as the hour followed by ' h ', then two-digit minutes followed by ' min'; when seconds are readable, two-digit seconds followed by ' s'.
7 h 27 min
